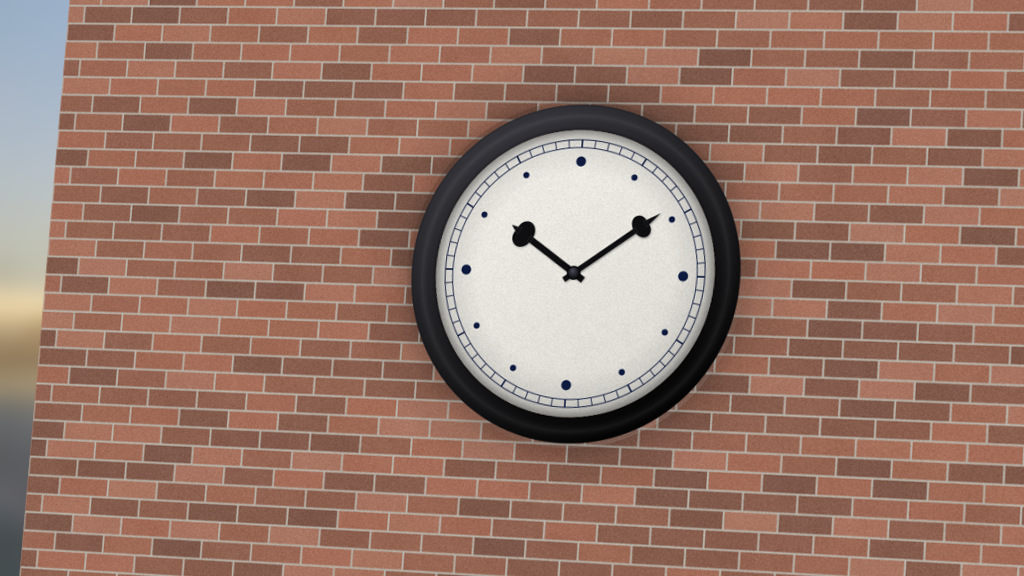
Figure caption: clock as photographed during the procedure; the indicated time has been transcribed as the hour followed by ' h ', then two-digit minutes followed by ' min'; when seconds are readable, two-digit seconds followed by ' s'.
10 h 09 min
